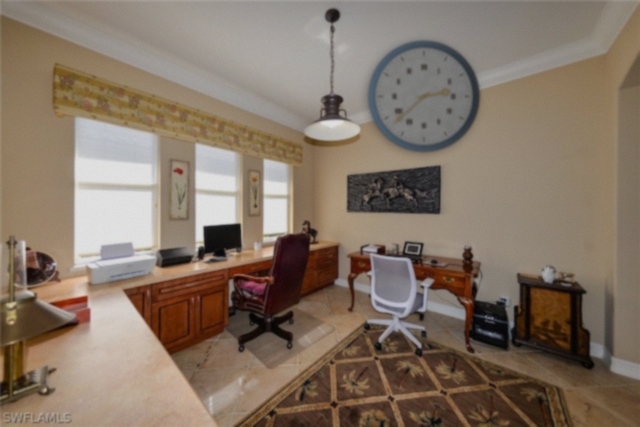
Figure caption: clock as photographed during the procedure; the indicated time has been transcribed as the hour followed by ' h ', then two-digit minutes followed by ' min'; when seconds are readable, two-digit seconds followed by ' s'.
2 h 38 min
